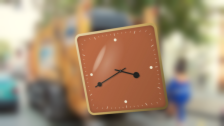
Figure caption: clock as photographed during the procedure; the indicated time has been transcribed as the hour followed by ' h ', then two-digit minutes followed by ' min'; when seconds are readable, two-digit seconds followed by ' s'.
3 h 41 min
